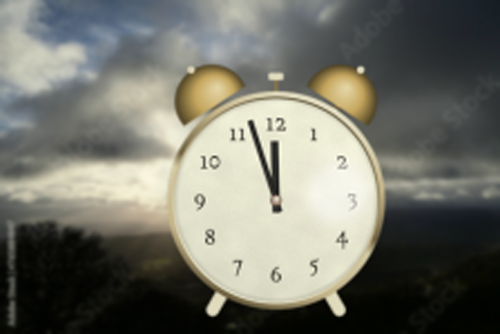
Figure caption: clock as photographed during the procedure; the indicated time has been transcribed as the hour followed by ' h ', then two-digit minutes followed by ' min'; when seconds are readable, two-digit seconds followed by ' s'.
11 h 57 min
